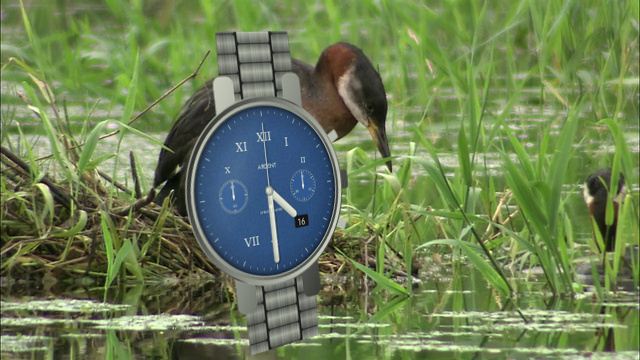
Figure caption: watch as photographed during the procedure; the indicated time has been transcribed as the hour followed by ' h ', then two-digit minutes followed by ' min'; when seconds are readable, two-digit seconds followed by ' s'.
4 h 30 min
